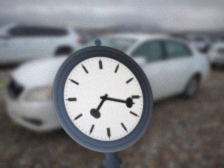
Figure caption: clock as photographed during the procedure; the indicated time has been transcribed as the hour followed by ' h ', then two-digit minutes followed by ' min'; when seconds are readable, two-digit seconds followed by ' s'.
7 h 17 min
